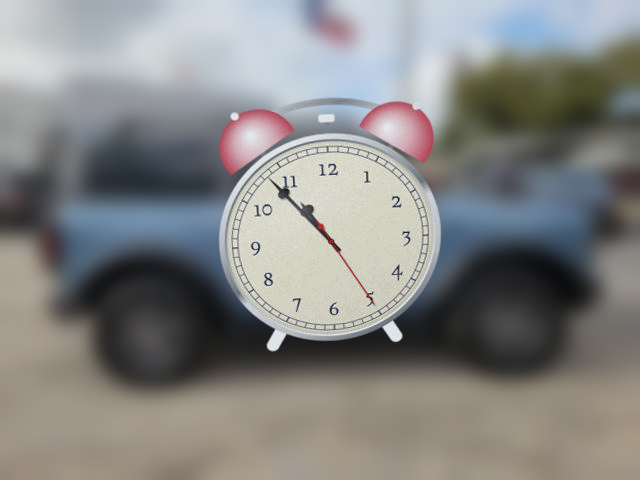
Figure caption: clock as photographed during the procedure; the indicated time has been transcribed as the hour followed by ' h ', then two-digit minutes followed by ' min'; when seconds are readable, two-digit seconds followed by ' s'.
10 h 53 min 25 s
